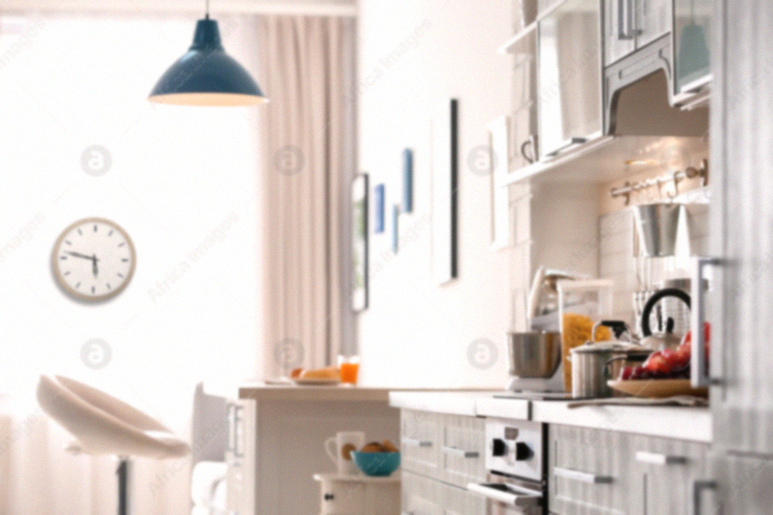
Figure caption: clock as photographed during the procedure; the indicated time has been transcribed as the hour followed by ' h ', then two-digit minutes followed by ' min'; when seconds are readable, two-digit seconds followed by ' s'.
5 h 47 min
